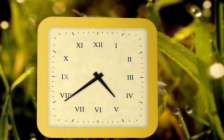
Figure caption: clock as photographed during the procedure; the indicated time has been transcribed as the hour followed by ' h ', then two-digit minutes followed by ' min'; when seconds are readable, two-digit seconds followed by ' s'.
4 h 39 min
